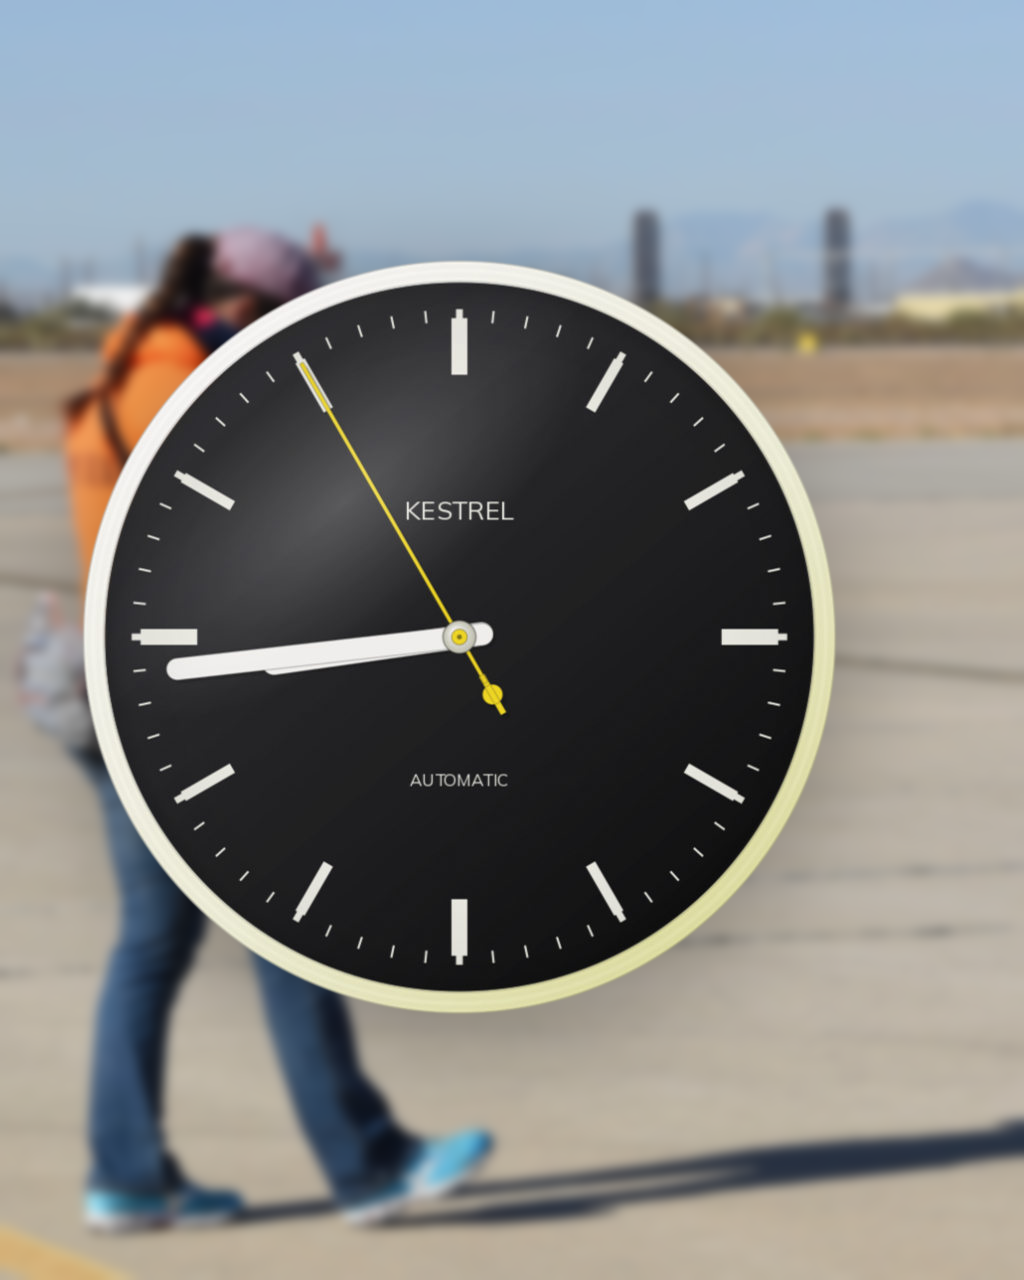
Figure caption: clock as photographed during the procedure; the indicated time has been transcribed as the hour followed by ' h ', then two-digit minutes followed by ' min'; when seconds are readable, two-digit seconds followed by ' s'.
8 h 43 min 55 s
